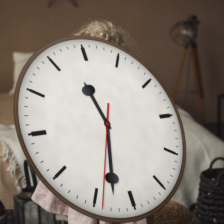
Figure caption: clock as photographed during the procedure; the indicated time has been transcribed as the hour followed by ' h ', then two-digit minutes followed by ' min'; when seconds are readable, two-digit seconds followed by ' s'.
11 h 32 min 34 s
